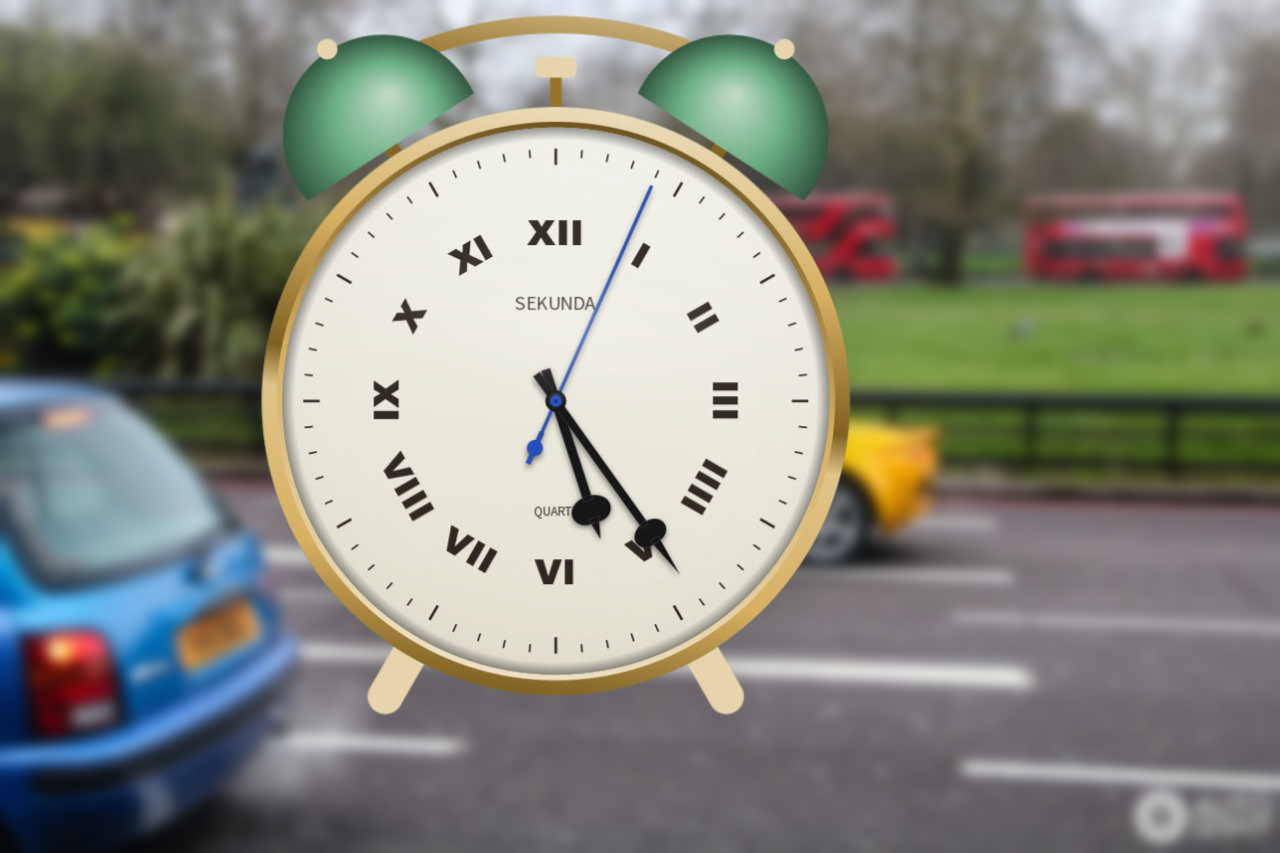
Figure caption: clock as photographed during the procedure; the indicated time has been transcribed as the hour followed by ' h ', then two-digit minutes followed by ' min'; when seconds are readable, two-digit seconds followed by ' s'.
5 h 24 min 04 s
